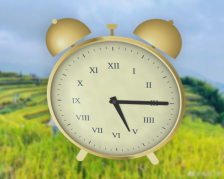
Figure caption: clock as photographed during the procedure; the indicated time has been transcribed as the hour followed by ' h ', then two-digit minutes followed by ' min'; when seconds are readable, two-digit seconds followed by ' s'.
5 h 15 min
